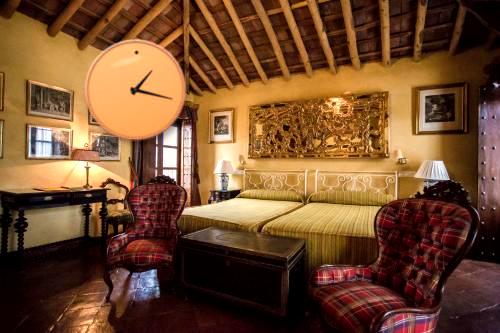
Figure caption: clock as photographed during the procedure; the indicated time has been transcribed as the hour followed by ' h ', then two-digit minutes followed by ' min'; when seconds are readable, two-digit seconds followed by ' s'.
1 h 17 min
